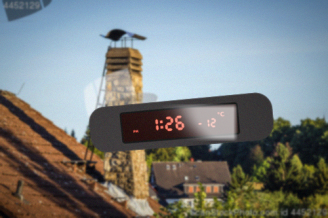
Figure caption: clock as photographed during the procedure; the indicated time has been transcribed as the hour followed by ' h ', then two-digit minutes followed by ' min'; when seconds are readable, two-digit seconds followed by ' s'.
1 h 26 min
